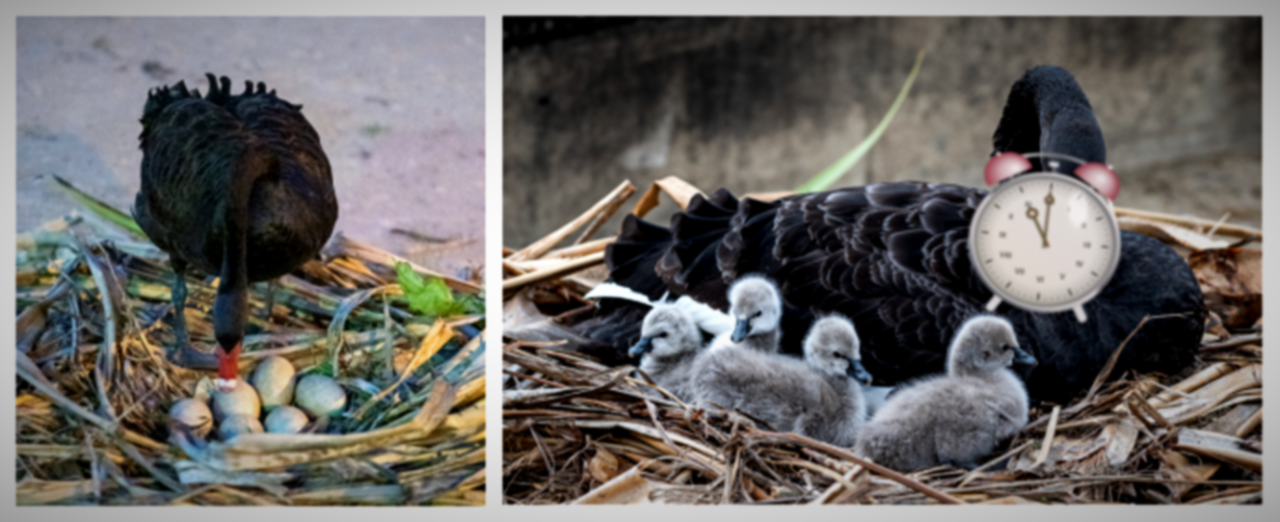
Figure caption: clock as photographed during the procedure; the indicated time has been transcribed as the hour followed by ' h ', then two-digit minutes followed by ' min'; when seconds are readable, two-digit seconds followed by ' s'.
11 h 00 min
